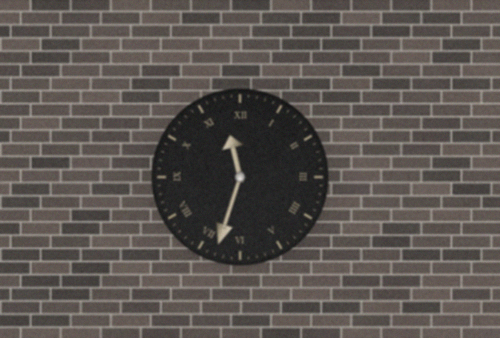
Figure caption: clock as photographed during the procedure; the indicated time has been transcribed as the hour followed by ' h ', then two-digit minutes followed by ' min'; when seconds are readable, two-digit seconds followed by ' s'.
11 h 33 min
